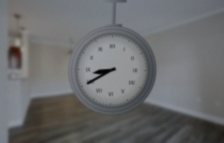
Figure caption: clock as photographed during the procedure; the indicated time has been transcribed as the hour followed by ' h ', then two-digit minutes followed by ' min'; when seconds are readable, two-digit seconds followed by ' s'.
8 h 40 min
